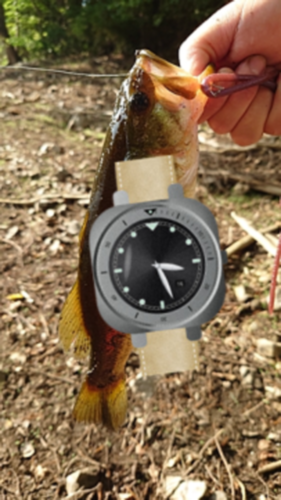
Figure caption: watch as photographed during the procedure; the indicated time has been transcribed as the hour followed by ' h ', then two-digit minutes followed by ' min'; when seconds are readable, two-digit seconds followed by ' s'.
3 h 27 min
